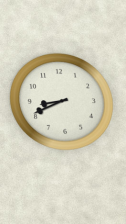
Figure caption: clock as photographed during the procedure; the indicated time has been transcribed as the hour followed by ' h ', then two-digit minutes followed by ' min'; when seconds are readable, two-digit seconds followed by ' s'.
8 h 41 min
